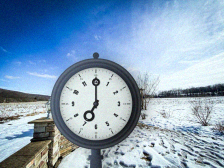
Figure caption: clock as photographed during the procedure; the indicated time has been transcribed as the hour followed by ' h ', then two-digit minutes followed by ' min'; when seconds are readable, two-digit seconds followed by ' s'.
7 h 00 min
